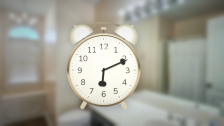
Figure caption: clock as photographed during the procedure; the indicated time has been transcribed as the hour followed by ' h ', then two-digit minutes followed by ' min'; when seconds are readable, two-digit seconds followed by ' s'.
6 h 11 min
